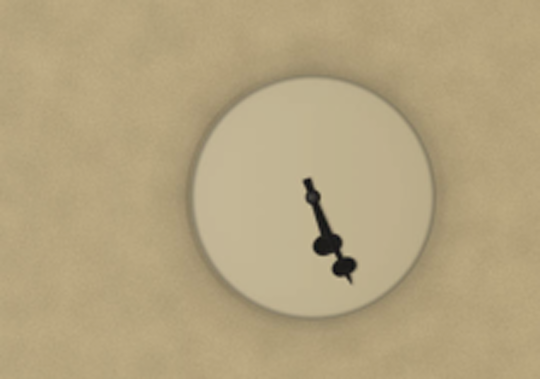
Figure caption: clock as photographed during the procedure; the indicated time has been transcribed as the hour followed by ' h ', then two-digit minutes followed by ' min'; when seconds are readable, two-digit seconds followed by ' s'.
5 h 26 min
